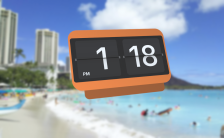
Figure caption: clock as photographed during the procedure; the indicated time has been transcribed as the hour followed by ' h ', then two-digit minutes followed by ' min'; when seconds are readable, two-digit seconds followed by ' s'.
1 h 18 min
